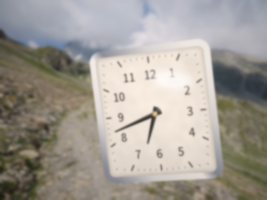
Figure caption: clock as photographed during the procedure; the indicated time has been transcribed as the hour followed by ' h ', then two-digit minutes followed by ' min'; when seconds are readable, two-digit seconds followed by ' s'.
6 h 42 min
